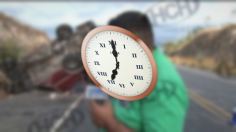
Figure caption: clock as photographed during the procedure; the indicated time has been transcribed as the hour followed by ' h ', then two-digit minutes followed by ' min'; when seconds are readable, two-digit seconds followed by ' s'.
7 h 00 min
